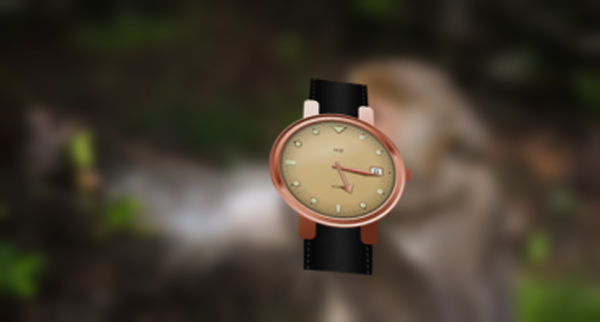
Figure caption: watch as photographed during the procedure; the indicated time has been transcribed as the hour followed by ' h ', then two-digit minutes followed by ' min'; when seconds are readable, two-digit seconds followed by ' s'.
5 h 16 min
